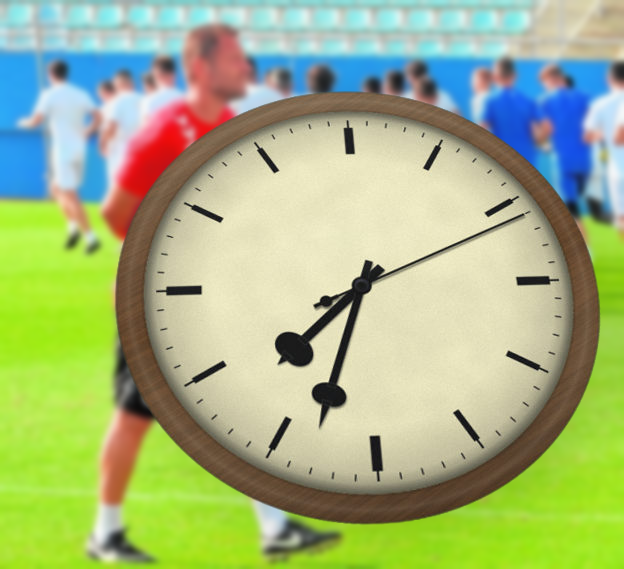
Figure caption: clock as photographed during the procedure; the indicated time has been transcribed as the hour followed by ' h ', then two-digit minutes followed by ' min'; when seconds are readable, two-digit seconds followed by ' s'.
7 h 33 min 11 s
